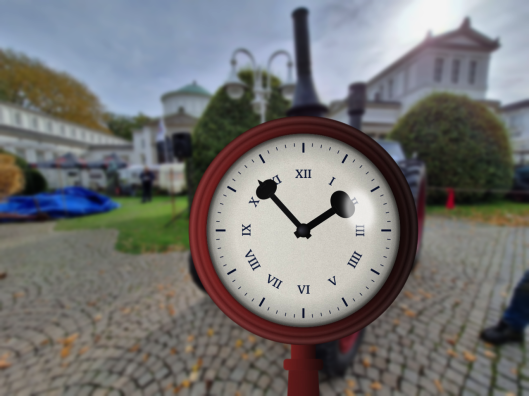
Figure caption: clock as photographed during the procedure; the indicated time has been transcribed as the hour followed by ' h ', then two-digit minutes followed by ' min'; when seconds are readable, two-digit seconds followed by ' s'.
1 h 53 min
